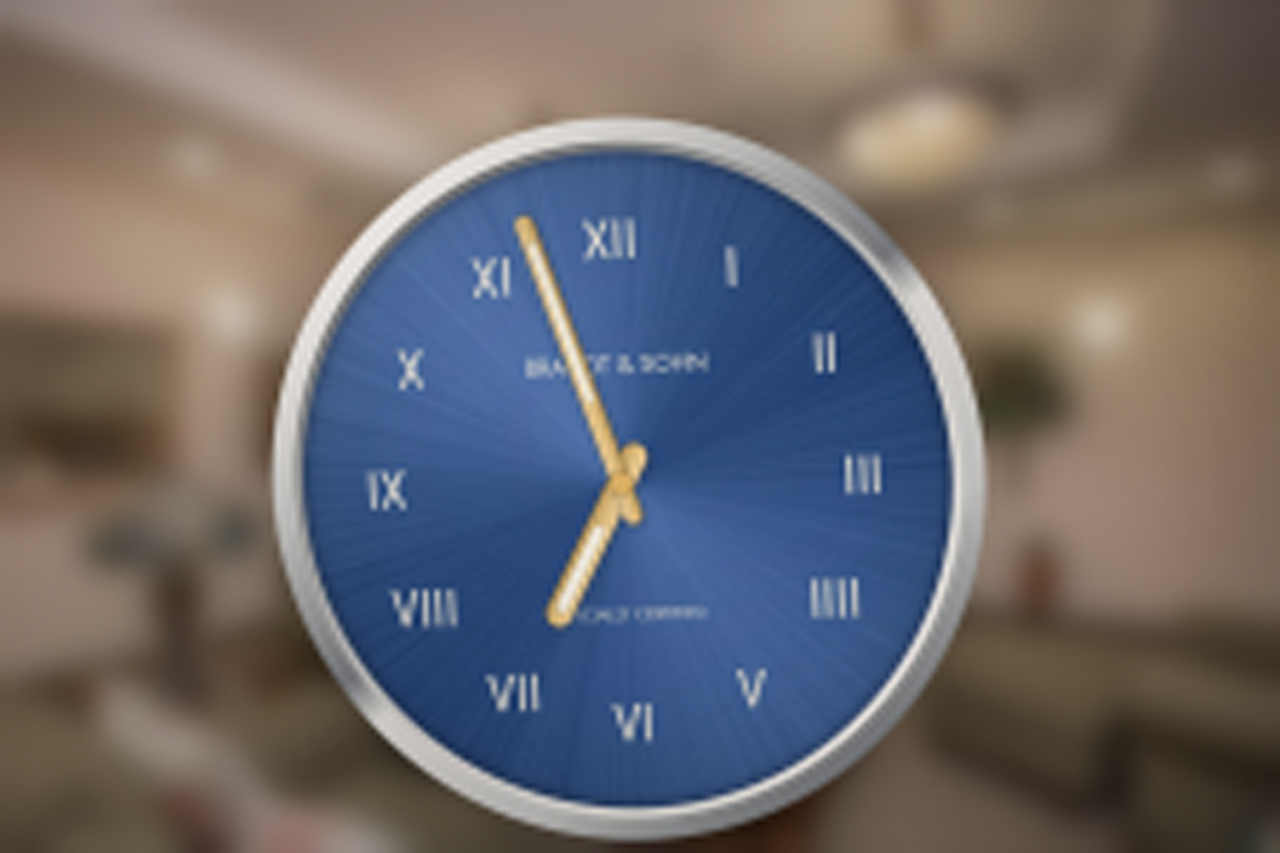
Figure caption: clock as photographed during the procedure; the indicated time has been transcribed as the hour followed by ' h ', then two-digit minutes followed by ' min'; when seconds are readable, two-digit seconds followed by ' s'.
6 h 57 min
